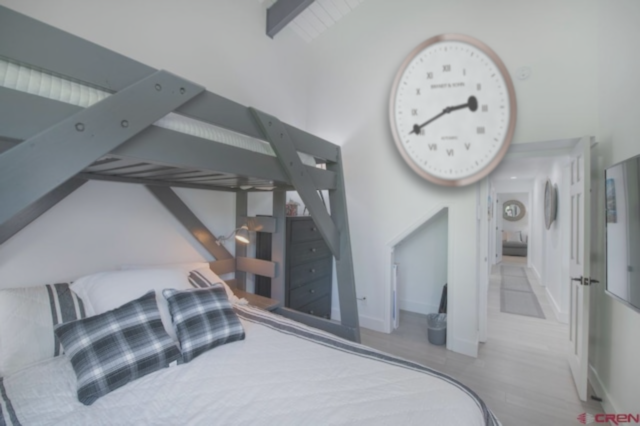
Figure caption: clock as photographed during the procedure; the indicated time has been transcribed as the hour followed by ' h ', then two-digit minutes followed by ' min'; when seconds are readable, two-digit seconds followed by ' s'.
2 h 41 min
